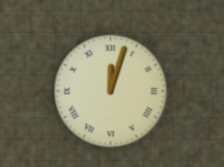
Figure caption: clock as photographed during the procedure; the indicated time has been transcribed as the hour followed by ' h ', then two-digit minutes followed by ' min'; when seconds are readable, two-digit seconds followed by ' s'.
12 h 03 min
